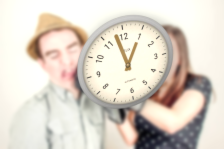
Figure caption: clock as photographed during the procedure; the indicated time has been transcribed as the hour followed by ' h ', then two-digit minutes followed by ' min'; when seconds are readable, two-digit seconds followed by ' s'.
12 h 58 min
